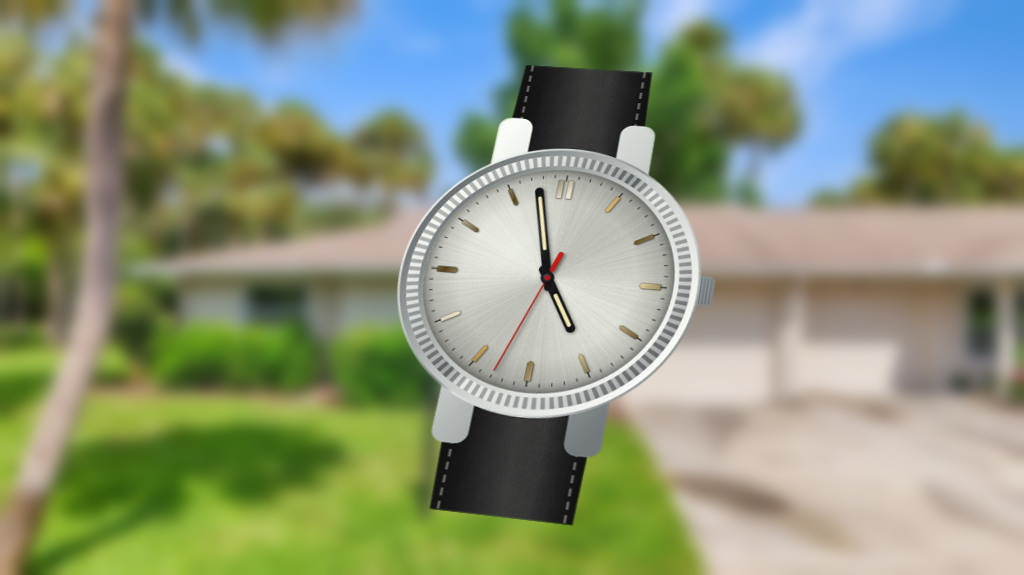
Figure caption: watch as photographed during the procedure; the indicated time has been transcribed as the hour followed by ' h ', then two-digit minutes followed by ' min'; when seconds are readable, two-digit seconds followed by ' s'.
4 h 57 min 33 s
